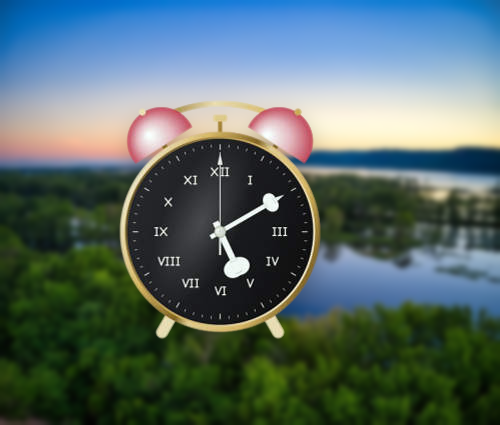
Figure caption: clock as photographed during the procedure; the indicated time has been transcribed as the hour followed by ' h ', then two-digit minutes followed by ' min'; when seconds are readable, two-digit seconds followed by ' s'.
5 h 10 min 00 s
